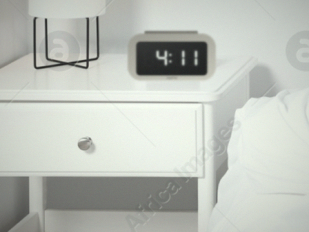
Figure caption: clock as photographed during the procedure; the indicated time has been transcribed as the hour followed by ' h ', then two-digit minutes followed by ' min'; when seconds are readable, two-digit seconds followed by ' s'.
4 h 11 min
